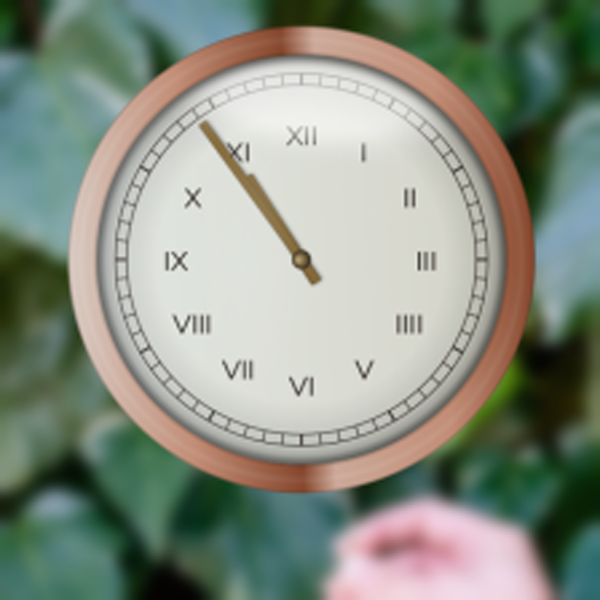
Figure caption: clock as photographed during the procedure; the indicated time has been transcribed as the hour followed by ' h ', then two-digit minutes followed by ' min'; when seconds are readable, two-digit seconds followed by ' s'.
10 h 54 min
